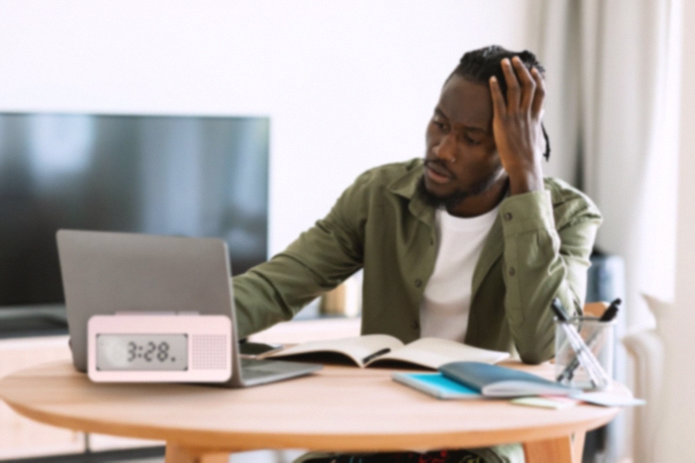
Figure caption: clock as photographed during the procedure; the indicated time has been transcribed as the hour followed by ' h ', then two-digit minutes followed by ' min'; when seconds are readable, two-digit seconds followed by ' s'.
3 h 28 min
